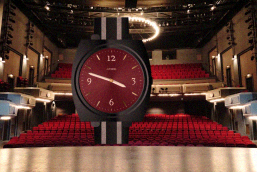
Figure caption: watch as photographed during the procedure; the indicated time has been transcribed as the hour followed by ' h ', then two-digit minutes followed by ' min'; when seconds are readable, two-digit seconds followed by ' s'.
3 h 48 min
